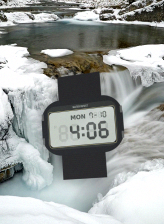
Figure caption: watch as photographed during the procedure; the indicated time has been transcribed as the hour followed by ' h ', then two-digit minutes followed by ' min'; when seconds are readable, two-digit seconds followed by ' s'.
4 h 06 min
